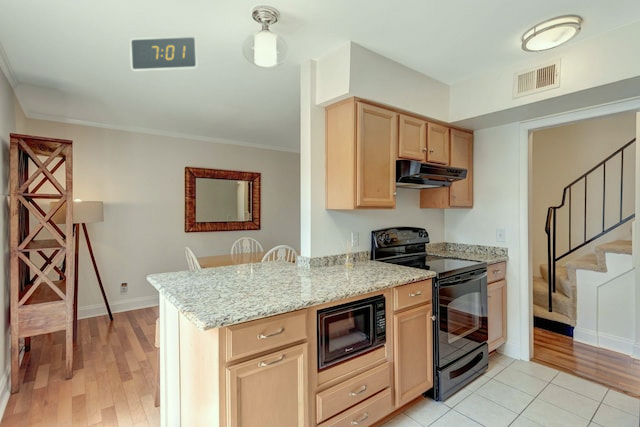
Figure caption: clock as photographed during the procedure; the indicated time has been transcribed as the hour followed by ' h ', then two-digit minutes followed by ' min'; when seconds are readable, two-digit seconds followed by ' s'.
7 h 01 min
